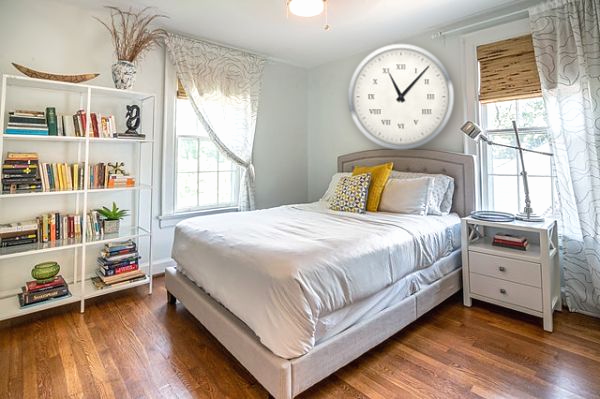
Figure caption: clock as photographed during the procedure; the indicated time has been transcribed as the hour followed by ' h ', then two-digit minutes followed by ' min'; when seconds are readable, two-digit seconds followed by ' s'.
11 h 07 min
